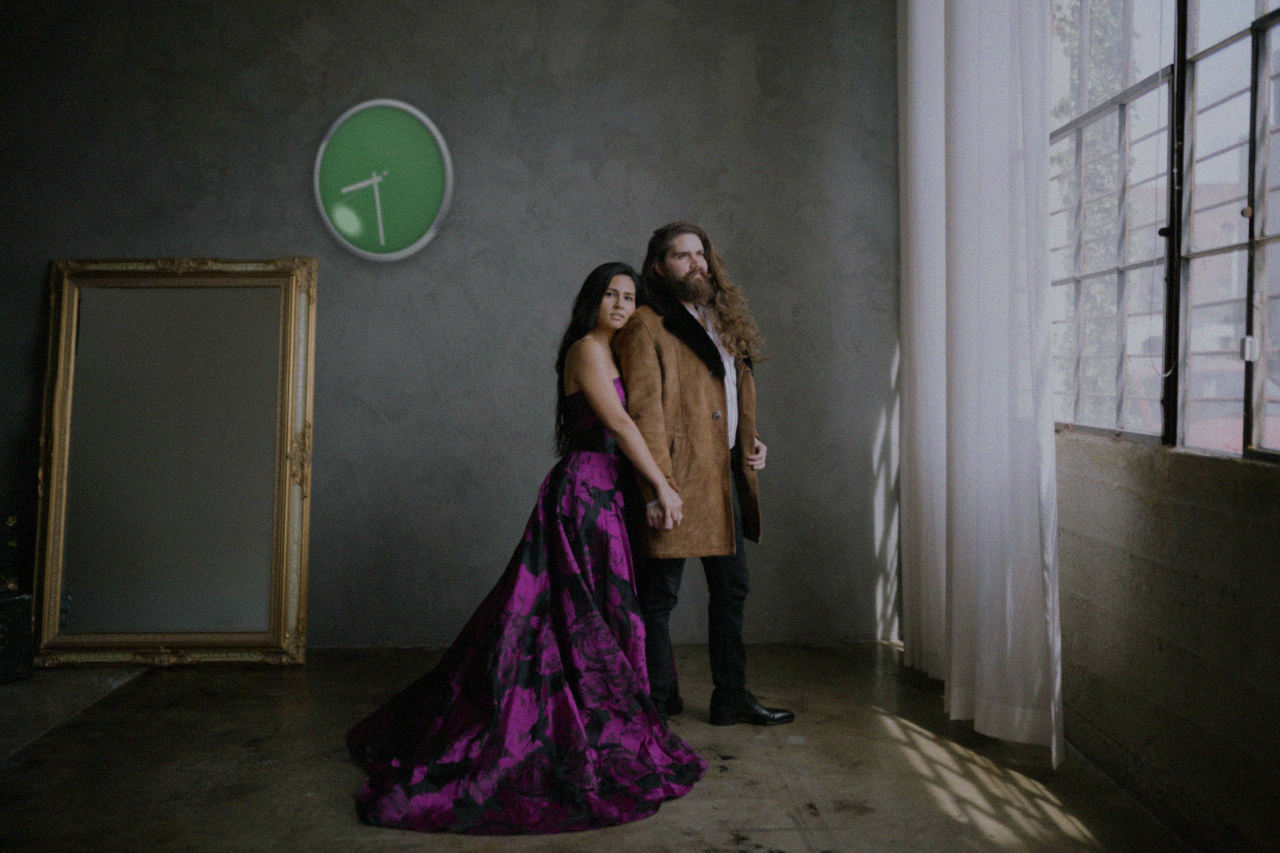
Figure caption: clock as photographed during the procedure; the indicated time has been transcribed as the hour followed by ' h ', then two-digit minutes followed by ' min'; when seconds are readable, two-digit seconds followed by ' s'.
8 h 28 min 40 s
